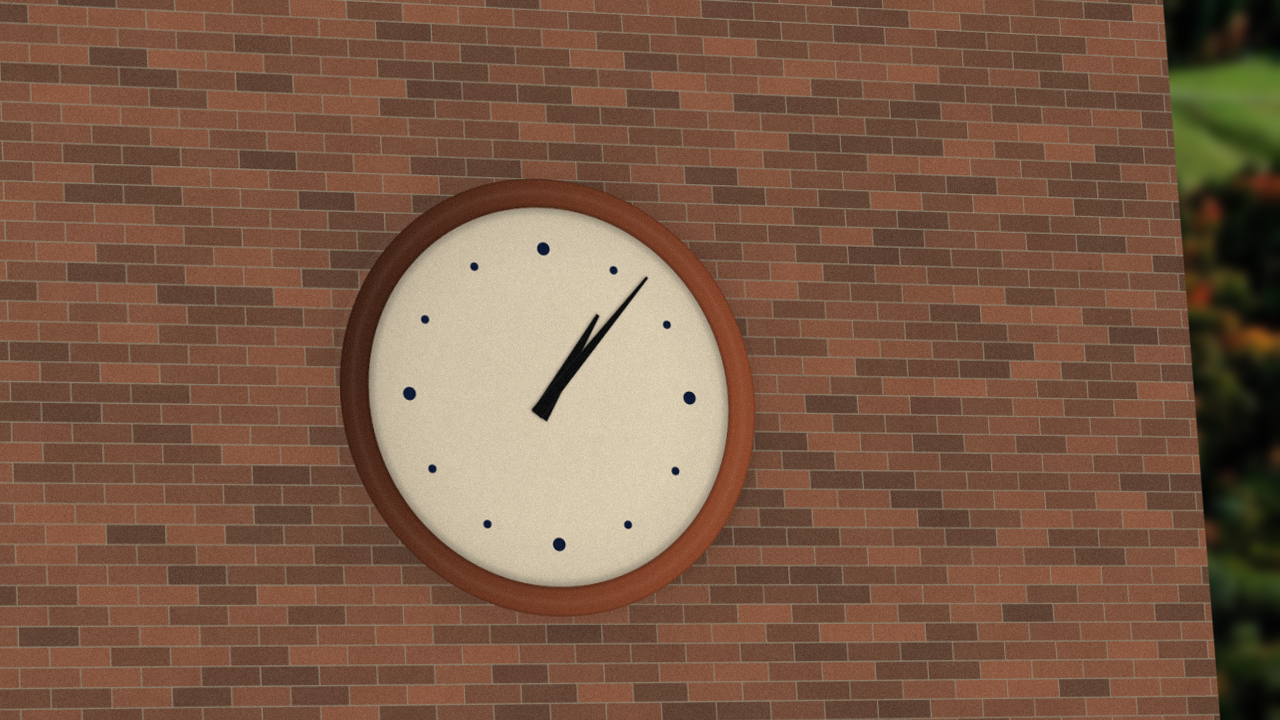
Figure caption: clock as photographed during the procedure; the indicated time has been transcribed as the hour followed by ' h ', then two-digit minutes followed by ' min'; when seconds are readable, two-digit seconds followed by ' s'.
1 h 07 min
